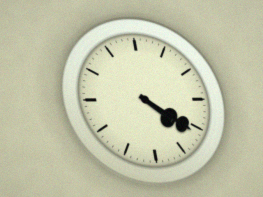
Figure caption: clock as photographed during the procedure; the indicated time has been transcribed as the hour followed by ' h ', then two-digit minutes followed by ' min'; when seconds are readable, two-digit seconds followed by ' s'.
4 h 21 min
